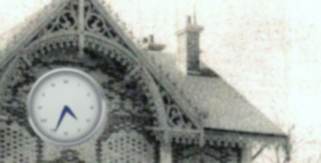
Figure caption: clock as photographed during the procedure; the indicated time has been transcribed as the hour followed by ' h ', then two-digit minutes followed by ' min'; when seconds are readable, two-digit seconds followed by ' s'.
4 h 34 min
